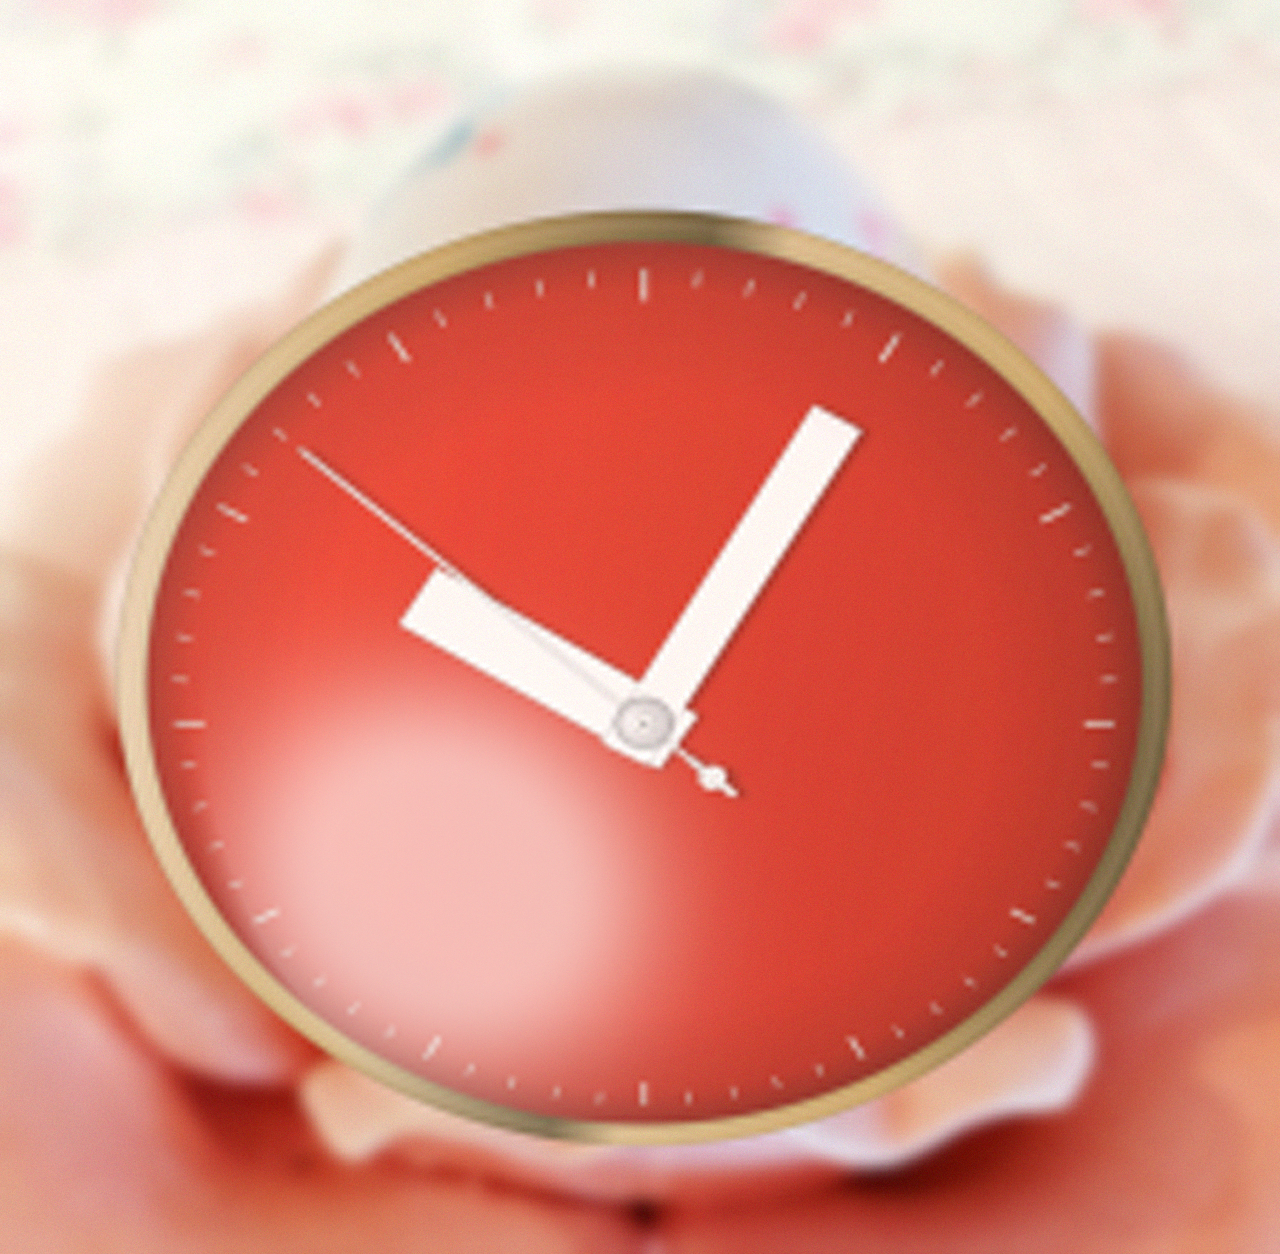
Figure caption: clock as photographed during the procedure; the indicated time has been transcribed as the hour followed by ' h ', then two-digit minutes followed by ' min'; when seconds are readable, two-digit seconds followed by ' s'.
10 h 04 min 52 s
